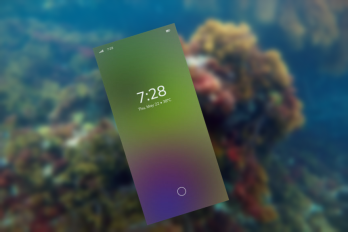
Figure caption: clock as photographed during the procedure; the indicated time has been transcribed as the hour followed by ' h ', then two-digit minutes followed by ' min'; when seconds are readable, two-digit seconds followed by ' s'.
7 h 28 min
